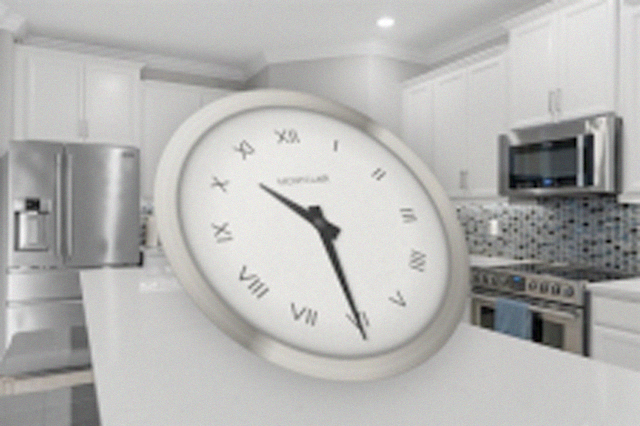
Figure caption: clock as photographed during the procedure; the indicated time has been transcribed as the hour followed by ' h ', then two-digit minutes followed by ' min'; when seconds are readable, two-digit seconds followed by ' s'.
10 h 30 min
